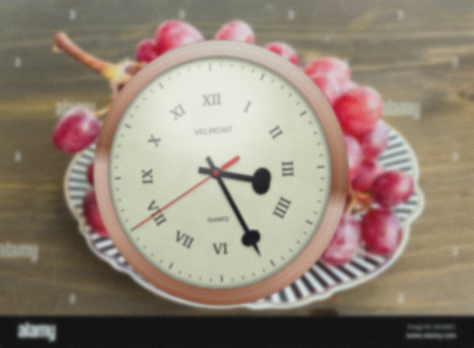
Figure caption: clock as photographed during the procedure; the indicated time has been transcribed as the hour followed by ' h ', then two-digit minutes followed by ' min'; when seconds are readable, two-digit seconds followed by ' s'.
3 h 25 min 40 s
